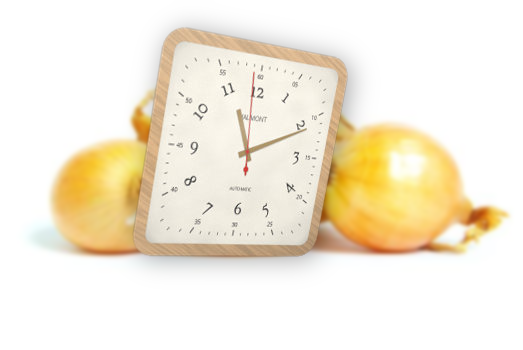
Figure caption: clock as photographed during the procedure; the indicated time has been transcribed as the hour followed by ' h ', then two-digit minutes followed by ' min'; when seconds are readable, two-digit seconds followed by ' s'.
11 h 10 min 59 s
